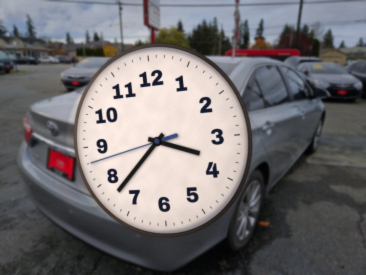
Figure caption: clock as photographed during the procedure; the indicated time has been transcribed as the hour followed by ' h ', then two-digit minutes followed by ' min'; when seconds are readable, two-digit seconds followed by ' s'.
3 h 37 min 43 s
